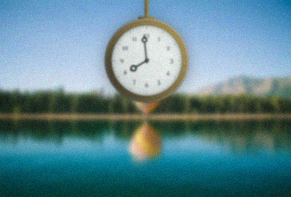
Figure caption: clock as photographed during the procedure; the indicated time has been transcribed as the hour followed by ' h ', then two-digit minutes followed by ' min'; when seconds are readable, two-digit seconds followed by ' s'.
7 h 59 min
